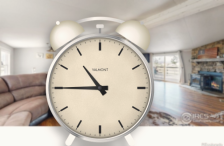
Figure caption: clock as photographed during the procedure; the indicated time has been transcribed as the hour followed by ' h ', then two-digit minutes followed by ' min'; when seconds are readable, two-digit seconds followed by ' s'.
10 h 45 min
